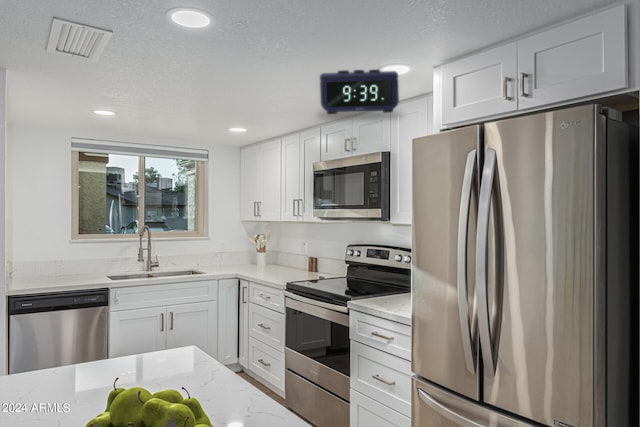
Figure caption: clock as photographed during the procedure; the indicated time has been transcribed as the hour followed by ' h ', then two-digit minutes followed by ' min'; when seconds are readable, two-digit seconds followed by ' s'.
9 h 39 min
